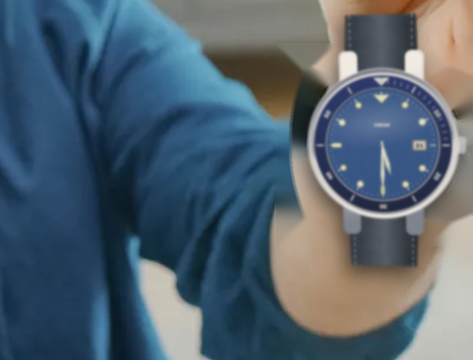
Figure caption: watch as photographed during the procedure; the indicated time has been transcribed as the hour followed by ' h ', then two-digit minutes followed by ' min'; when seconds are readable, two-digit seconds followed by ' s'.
5 h 30 min
